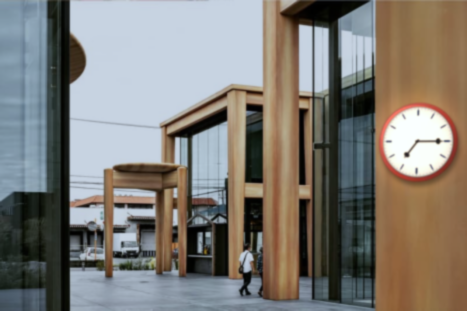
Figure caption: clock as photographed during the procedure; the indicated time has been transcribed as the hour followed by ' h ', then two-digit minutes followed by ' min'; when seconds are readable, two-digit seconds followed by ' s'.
7 h 15 min
